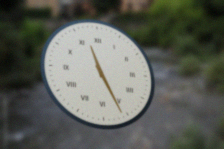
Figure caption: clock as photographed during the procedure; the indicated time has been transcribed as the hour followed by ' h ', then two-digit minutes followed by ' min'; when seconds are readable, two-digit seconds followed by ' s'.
11 h 26 min
